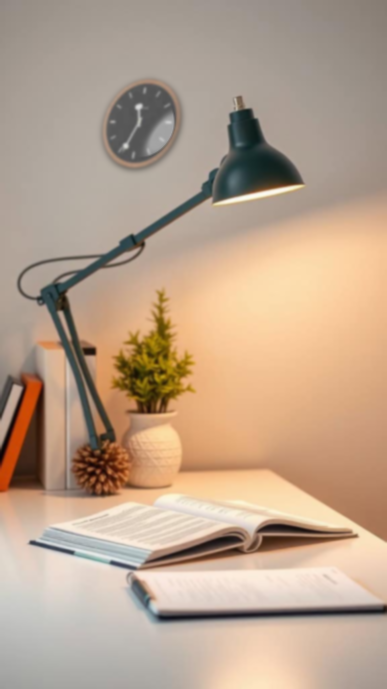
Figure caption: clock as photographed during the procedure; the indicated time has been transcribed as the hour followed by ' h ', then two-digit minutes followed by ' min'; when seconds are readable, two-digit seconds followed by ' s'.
11 h 34 min
